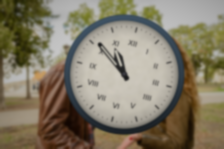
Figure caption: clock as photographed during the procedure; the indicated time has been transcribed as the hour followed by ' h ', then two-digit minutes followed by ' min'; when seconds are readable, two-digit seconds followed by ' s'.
10 h 51 min
